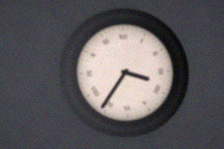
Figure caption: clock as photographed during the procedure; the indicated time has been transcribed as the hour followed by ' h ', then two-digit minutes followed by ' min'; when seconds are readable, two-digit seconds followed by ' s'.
3 h 36 min
